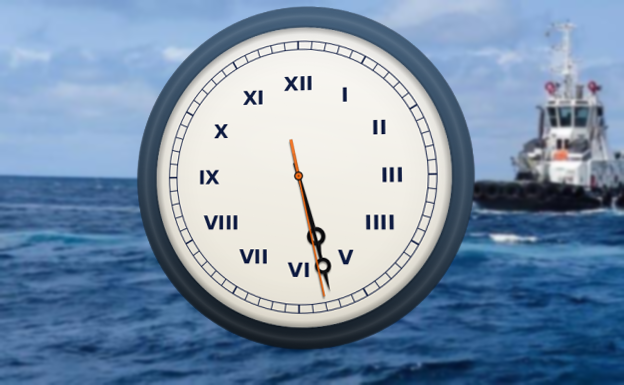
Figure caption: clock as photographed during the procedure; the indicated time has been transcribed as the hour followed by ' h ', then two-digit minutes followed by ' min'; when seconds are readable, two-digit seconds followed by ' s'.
5 h 27 min 28 s
